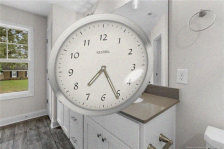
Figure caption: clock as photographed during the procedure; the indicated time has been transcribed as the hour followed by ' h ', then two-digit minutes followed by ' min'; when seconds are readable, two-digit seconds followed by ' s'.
7 h 26 min
